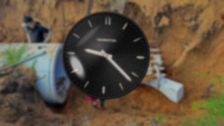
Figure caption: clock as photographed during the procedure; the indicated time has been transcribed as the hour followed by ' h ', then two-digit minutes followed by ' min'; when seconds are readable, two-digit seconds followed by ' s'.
9 h 22 min
